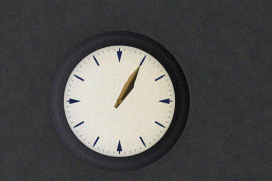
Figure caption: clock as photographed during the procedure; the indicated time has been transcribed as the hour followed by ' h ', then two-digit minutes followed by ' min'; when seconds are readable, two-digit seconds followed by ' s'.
1 h 05 min
